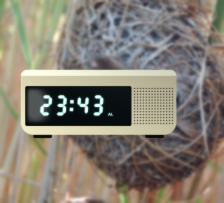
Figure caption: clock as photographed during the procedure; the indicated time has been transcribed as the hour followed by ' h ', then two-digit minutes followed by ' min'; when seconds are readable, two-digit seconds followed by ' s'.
23 h 43 min
